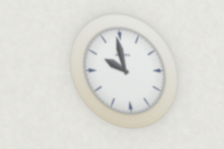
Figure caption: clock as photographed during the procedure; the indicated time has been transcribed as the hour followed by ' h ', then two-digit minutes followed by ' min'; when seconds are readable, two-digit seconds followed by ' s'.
9 h 59 min
